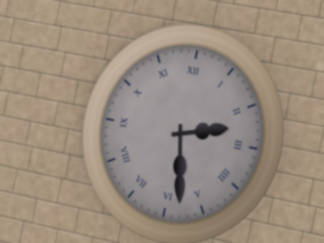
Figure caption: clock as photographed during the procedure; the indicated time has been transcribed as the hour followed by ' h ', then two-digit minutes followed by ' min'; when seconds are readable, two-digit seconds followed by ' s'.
2 h 28 min
